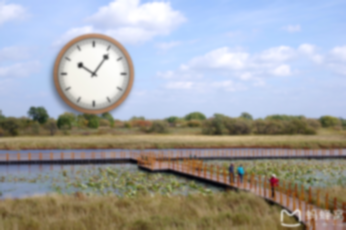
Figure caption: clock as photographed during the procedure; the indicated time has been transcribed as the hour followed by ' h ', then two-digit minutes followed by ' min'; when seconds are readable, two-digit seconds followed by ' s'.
10 h 06 min
